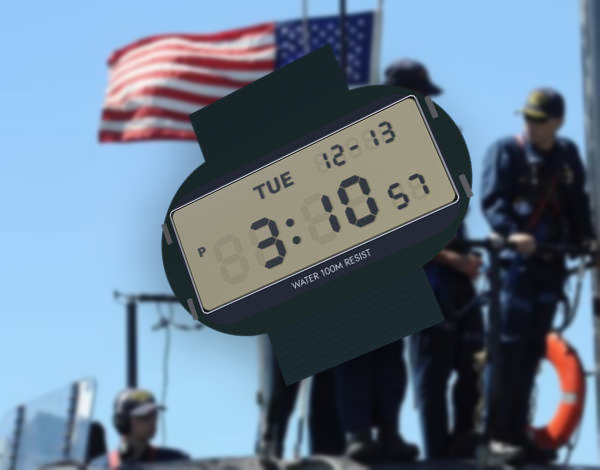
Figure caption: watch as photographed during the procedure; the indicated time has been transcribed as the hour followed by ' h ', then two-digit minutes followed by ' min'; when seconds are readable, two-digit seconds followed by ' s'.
3 h 10 min 57 s
